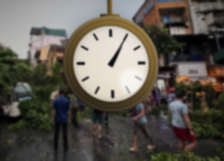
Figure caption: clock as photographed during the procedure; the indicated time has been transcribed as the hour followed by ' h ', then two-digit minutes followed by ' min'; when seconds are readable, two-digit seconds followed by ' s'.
1 h 05 min
